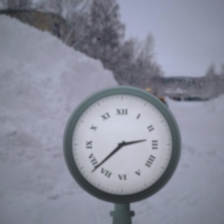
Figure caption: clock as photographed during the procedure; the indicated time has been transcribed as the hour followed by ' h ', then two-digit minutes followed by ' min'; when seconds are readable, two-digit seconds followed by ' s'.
2 h 38 min
